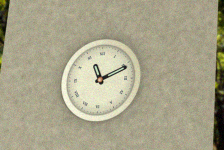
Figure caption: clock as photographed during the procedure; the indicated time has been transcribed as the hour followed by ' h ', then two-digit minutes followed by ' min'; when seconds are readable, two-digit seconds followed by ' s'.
11 h 11 min
